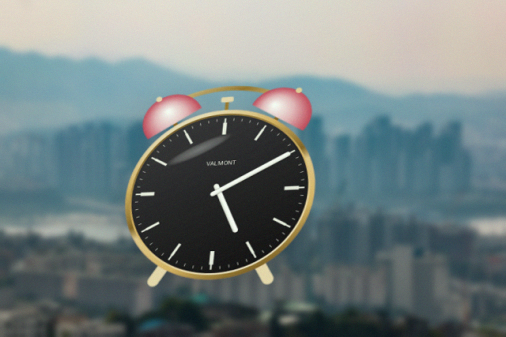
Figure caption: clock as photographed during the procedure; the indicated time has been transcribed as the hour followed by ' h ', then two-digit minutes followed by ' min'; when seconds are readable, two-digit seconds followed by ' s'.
5 h 10 min
